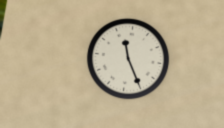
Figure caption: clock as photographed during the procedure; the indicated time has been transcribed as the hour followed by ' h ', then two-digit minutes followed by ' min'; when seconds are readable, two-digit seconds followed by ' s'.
11 h 25 min
